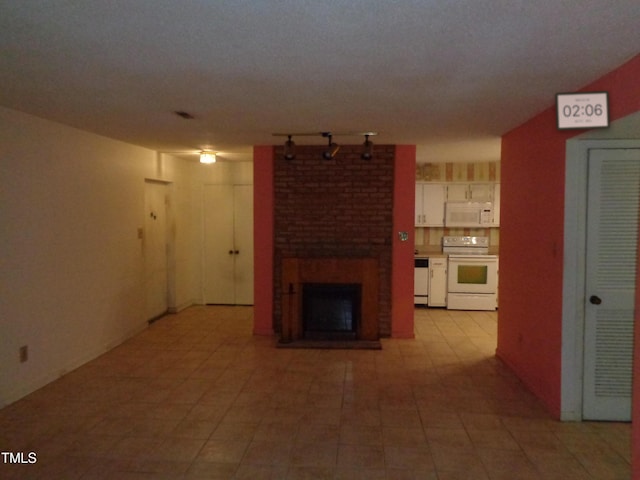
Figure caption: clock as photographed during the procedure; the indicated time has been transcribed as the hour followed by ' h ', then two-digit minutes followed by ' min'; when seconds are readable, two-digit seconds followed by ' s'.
2 h 06 min
